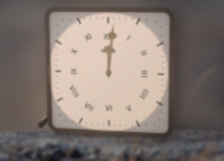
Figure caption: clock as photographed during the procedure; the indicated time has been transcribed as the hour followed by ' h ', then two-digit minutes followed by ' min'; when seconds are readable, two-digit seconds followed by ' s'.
12 h 01 min
